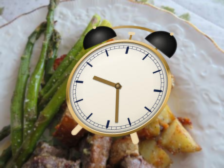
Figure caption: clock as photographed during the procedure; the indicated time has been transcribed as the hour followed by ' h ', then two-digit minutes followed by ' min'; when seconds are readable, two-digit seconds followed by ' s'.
9 h 28 min
